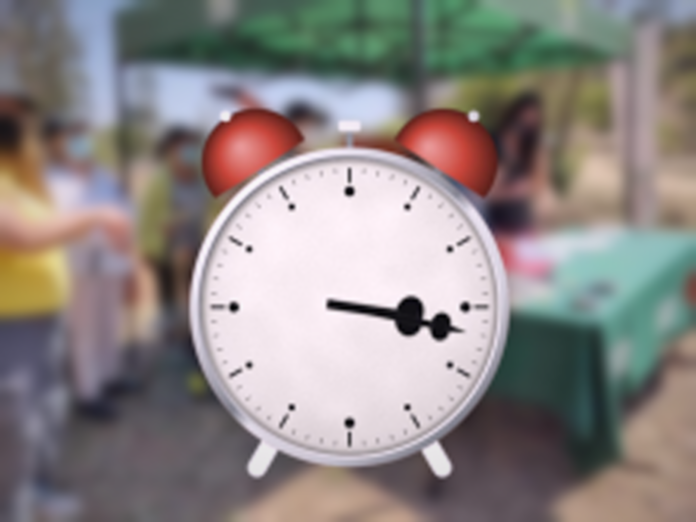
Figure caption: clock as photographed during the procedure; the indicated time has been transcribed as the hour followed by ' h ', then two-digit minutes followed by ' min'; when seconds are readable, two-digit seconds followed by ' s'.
3 h 17 min
